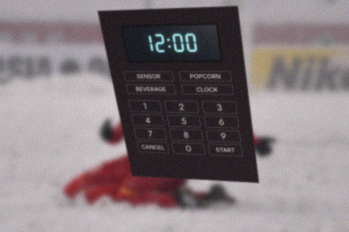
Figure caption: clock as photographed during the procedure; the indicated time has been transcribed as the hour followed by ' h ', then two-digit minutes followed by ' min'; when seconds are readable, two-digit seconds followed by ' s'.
12 h 00 min
